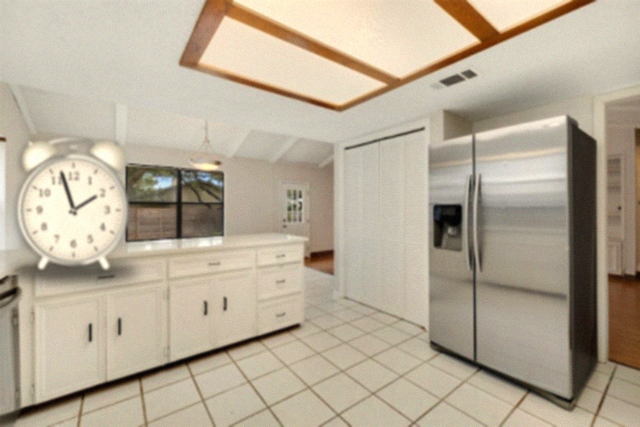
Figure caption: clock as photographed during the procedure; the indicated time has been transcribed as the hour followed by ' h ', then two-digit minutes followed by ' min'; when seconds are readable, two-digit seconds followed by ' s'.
1 h 57 min
